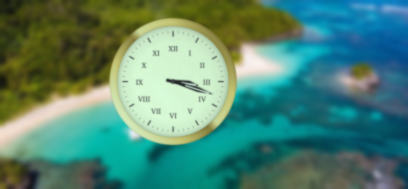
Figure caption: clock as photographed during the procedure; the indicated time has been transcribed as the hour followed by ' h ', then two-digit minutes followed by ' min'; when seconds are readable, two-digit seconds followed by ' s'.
3 h 18 min
